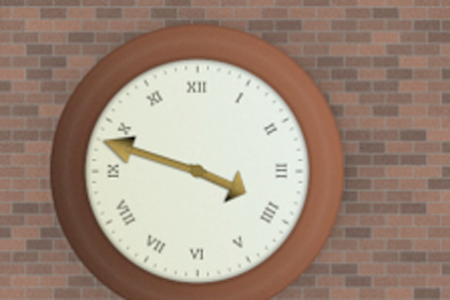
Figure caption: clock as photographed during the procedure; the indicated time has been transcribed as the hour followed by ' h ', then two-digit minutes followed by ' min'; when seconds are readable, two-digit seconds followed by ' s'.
3 h 48 min
